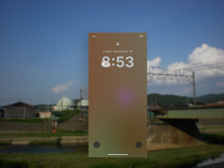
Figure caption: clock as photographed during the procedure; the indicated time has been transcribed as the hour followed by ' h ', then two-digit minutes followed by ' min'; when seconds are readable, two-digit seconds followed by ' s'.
8 h 53 min
